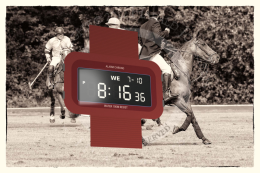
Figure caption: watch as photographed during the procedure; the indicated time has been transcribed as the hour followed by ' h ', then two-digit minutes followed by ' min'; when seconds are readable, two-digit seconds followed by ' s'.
8 h 16 min 36 s
